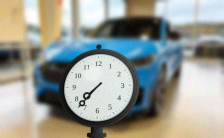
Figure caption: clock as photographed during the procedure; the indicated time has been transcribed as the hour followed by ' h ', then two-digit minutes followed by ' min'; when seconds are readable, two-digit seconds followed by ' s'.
7 h 37 min
